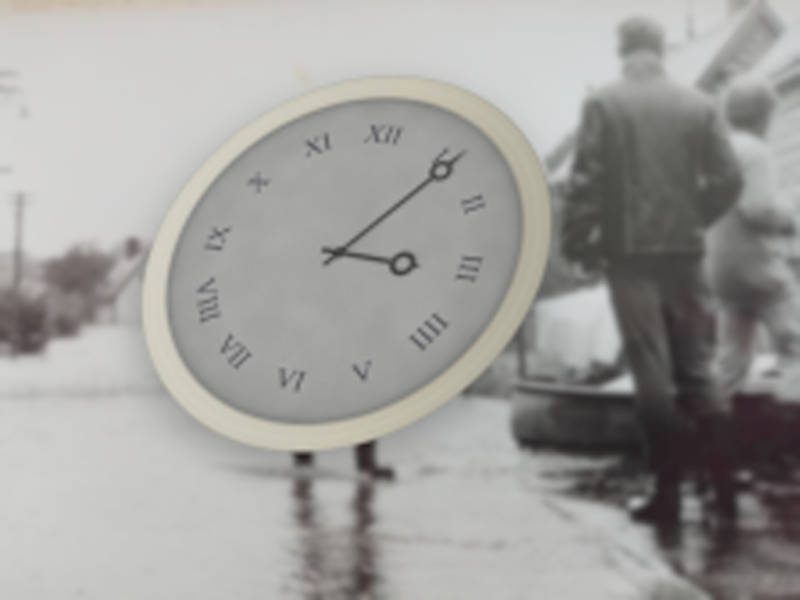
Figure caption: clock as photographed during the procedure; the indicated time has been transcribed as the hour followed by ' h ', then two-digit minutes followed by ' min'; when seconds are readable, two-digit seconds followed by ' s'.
3 h 06 min
